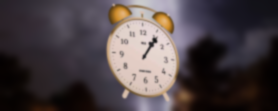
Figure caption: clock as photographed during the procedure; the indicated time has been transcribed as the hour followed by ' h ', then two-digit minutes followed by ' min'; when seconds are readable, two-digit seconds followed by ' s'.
1 h 06 min
